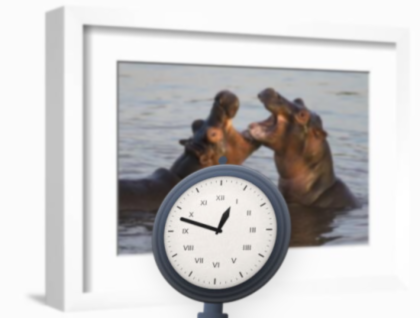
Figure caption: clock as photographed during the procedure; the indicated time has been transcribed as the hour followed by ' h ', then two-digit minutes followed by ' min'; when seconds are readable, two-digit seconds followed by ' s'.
12 h 48 min
